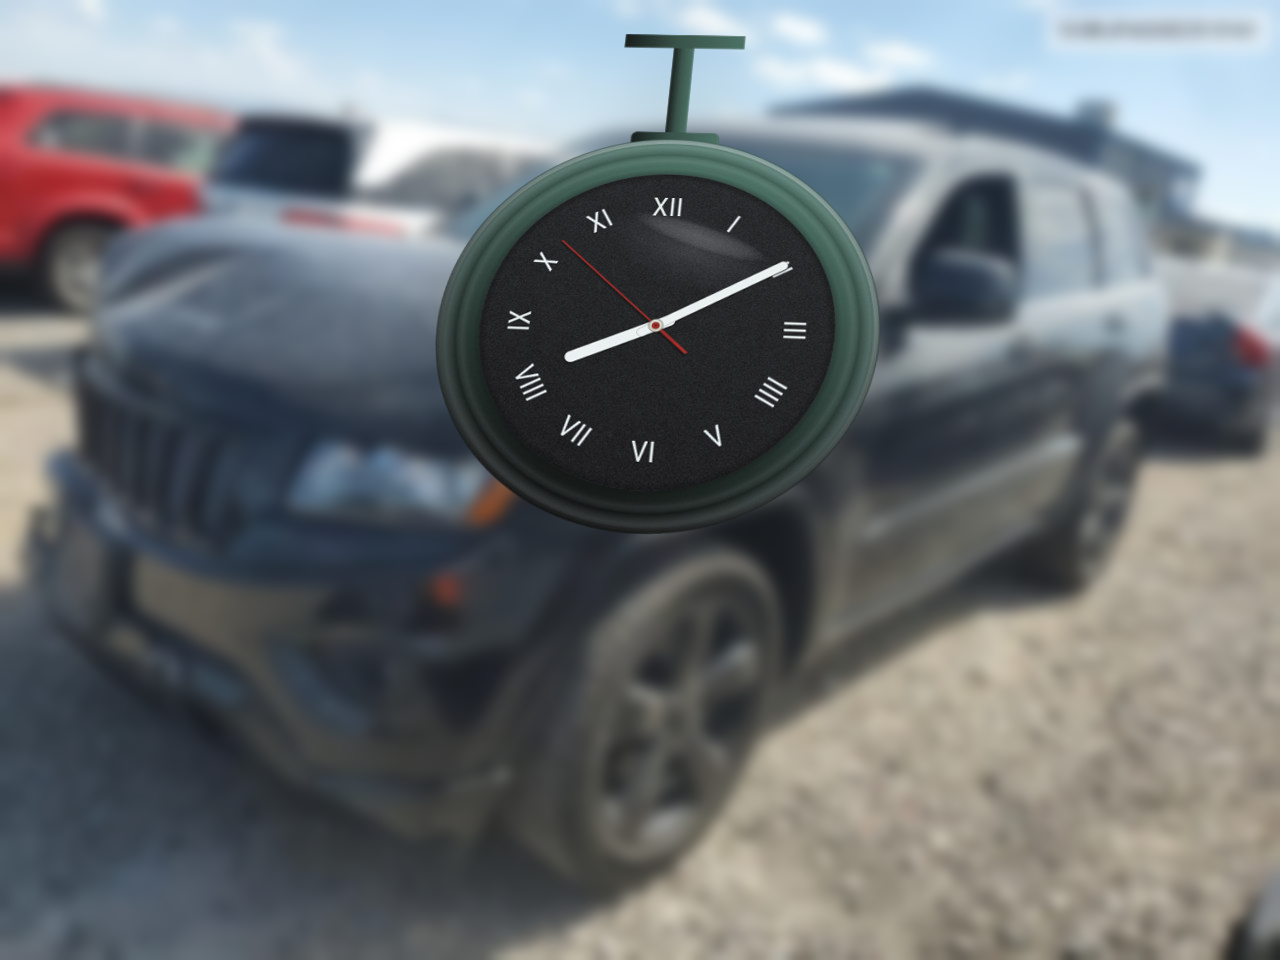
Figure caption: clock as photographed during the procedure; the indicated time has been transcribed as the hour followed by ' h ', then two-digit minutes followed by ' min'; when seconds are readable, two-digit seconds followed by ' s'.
8 h 09 min 52 s
